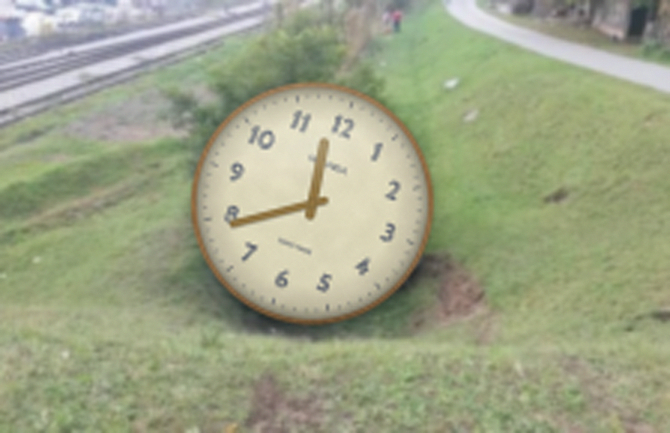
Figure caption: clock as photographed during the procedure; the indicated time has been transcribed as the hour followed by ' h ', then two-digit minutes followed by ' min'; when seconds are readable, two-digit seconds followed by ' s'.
11 h 39 min
